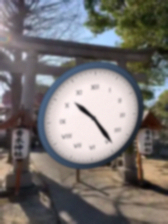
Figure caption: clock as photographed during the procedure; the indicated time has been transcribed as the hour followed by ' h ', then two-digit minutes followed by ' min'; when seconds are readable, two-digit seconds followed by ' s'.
10 h 24 min
